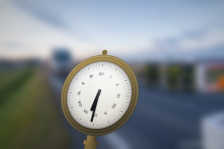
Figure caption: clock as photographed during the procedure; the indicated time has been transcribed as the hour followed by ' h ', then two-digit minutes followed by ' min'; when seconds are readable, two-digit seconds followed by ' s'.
6 h 31 min
